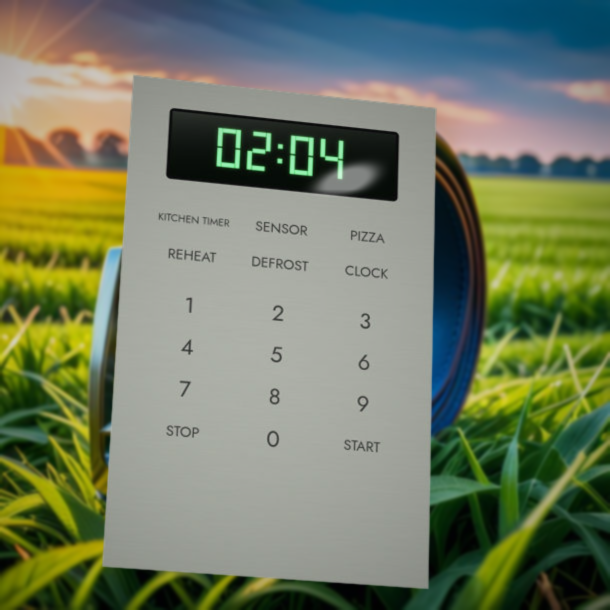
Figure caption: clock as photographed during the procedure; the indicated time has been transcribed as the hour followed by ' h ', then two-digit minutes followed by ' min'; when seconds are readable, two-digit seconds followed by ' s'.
2 h 04 min
